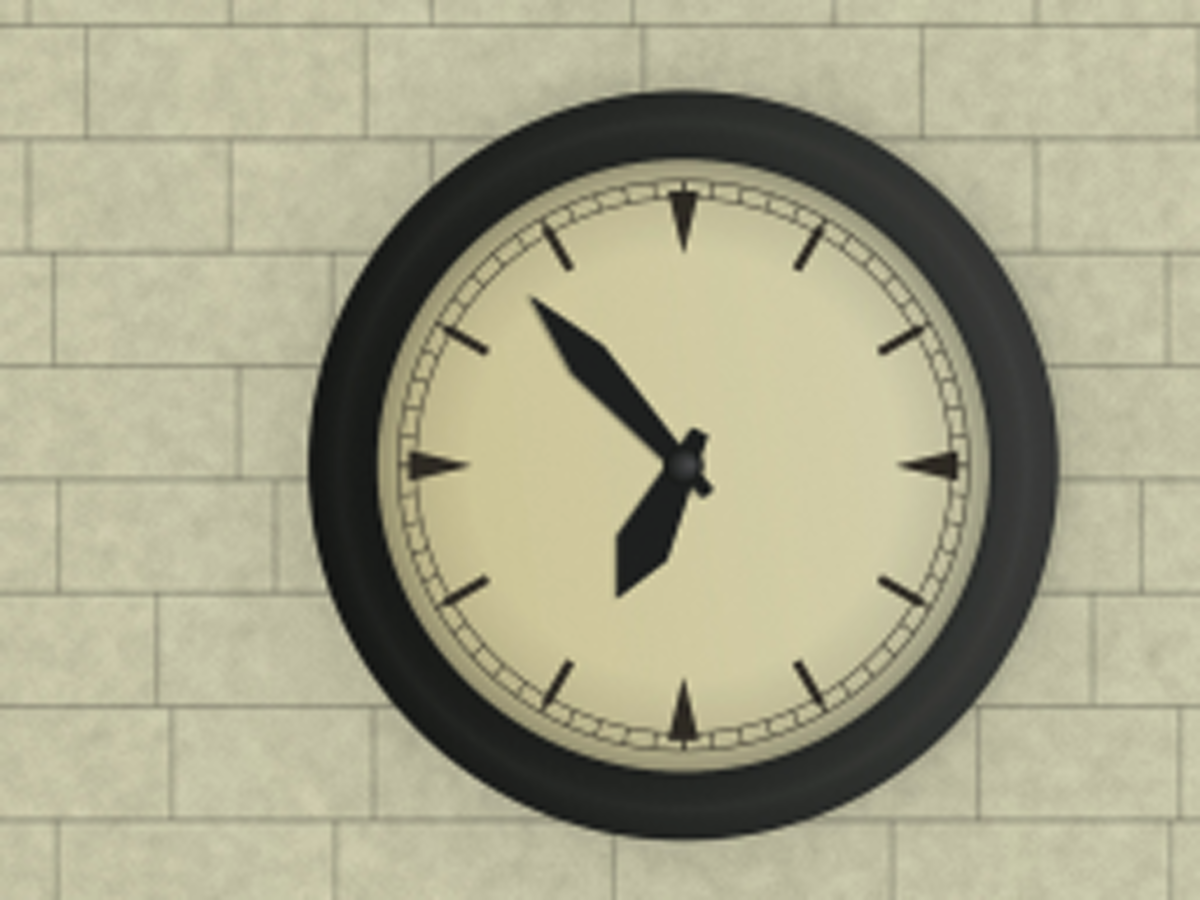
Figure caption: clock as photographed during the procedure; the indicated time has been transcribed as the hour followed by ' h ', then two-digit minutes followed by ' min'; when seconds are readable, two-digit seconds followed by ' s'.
6 h 53 min
